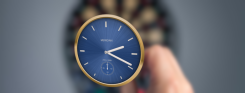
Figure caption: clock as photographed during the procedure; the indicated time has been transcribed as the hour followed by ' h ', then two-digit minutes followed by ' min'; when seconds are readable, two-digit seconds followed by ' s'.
2 h 19 min
